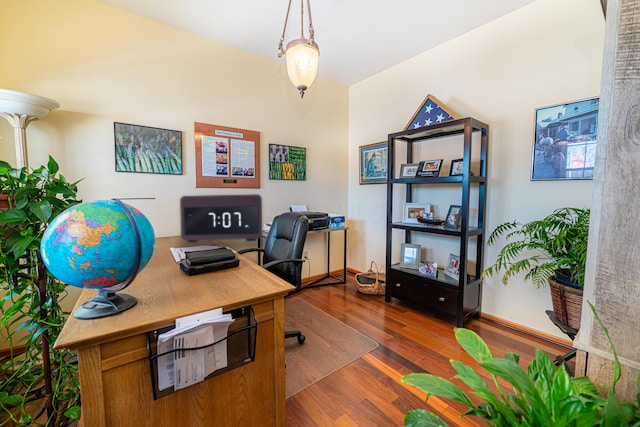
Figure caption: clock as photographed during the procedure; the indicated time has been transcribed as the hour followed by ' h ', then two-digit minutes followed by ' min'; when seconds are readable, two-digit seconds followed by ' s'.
7 h 07 min
